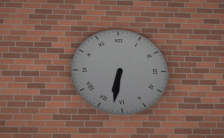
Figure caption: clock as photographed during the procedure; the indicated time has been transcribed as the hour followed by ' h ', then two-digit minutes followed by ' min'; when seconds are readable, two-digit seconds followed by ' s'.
6 h 32 min
